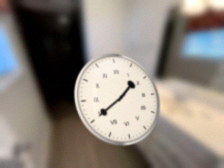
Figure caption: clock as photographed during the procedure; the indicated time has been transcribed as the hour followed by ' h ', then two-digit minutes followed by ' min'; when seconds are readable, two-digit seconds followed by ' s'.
1 h 40 min
